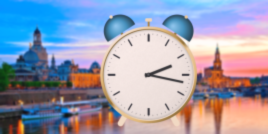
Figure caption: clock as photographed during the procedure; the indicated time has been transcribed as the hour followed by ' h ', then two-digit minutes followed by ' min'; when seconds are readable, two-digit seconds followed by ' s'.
2 h 17 min
